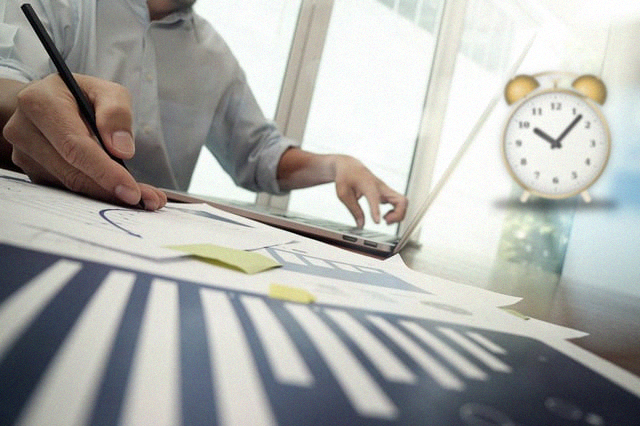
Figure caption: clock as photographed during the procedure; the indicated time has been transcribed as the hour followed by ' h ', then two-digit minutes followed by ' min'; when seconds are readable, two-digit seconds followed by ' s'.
10 h 07 min
